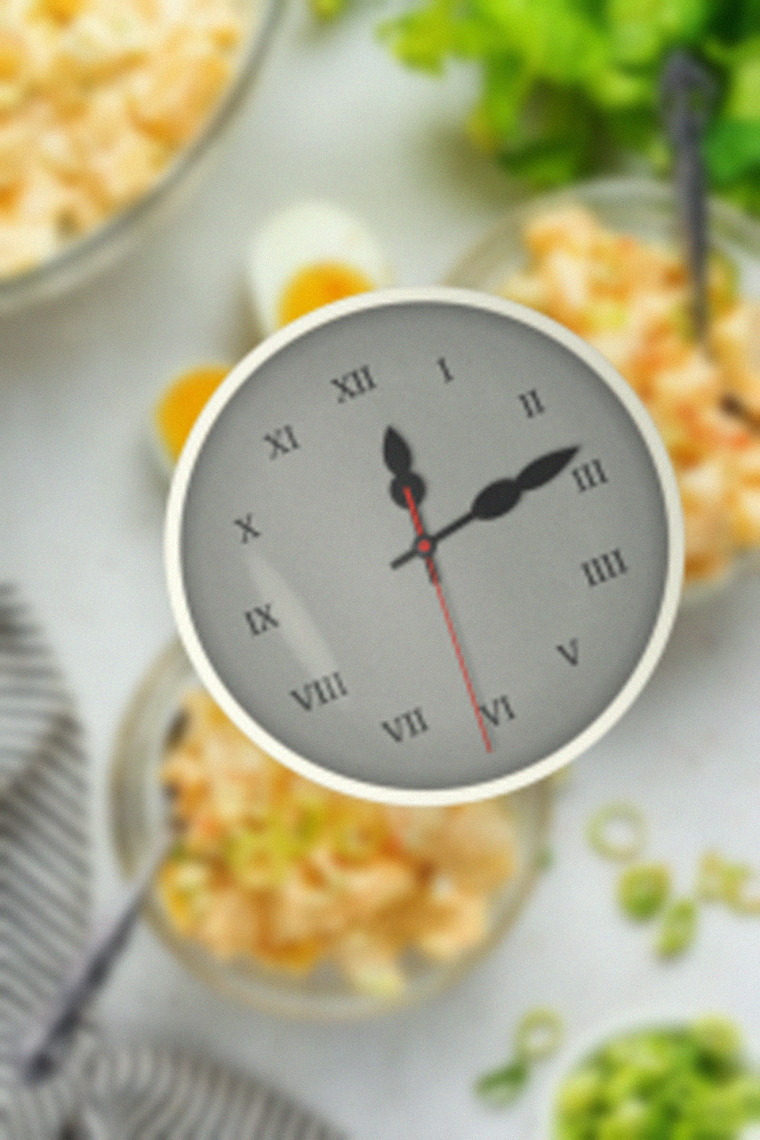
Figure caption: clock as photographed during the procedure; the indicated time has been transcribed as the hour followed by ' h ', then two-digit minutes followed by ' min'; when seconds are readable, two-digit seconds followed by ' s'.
12 h 13 min 31 s
